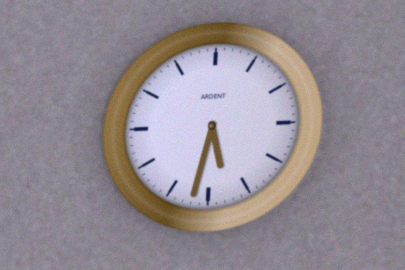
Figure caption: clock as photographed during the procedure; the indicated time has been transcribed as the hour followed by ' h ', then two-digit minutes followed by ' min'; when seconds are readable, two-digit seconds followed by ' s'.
5 h 32 min
